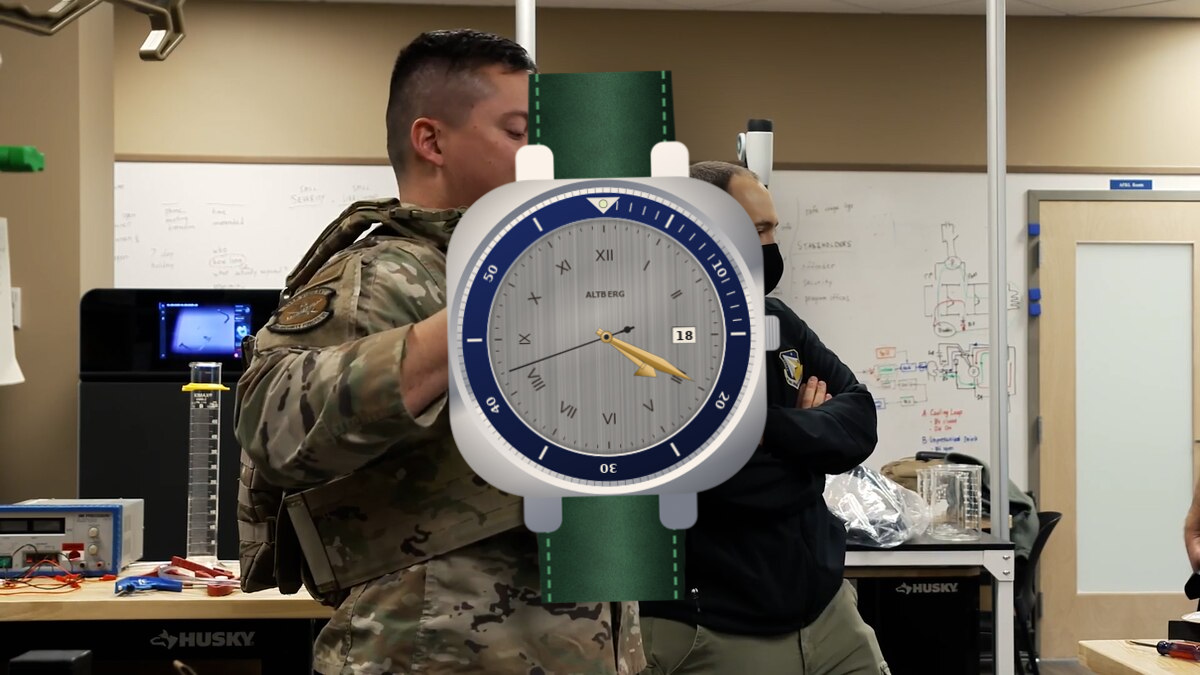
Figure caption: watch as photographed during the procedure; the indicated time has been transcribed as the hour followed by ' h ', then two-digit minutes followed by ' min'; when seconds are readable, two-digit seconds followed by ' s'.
4 h 19 min 42 s
